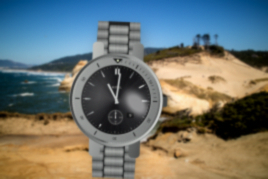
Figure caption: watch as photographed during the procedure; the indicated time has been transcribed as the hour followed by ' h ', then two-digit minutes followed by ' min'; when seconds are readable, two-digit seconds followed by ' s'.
11 h 01 min
